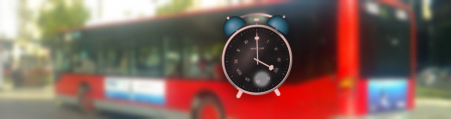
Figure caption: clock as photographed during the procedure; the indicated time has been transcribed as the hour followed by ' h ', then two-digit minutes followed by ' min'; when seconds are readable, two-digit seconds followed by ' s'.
4 h 00 min
